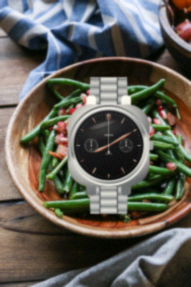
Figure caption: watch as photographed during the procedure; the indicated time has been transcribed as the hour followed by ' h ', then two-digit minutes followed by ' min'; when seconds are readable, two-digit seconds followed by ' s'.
8 h 10 min
